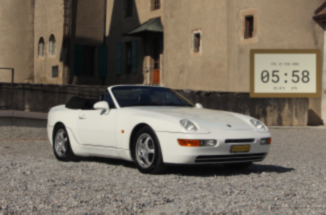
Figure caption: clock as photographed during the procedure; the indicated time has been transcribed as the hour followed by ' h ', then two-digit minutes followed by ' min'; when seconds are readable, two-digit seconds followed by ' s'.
5 h 58 min
